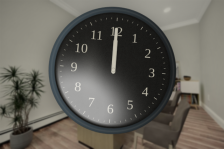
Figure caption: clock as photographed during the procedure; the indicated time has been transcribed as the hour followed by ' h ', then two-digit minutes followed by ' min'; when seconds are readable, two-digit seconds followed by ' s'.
12 h 00 min
